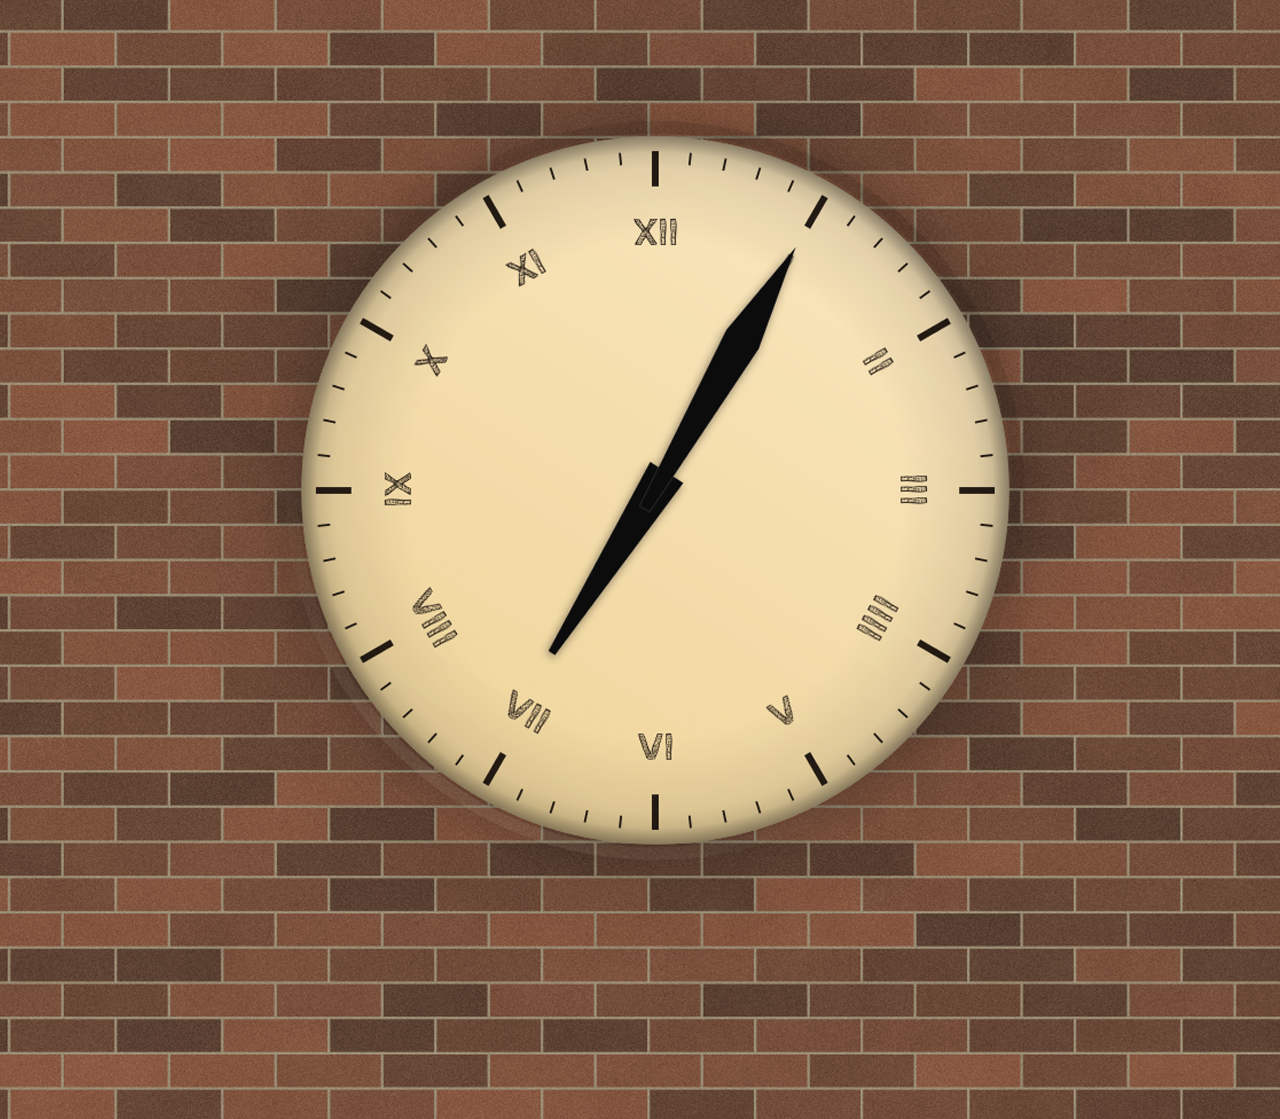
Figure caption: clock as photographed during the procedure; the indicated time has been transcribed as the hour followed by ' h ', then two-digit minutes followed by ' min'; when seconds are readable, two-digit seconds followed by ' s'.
7 h 05 min
